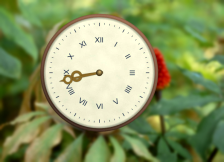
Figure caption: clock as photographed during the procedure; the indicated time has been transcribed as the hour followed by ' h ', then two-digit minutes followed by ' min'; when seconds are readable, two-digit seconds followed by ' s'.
8 h 43 min
